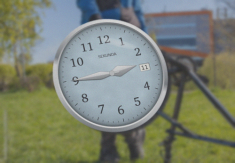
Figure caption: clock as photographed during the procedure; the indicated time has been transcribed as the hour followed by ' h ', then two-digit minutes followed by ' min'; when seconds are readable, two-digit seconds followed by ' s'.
2 h 45 min
